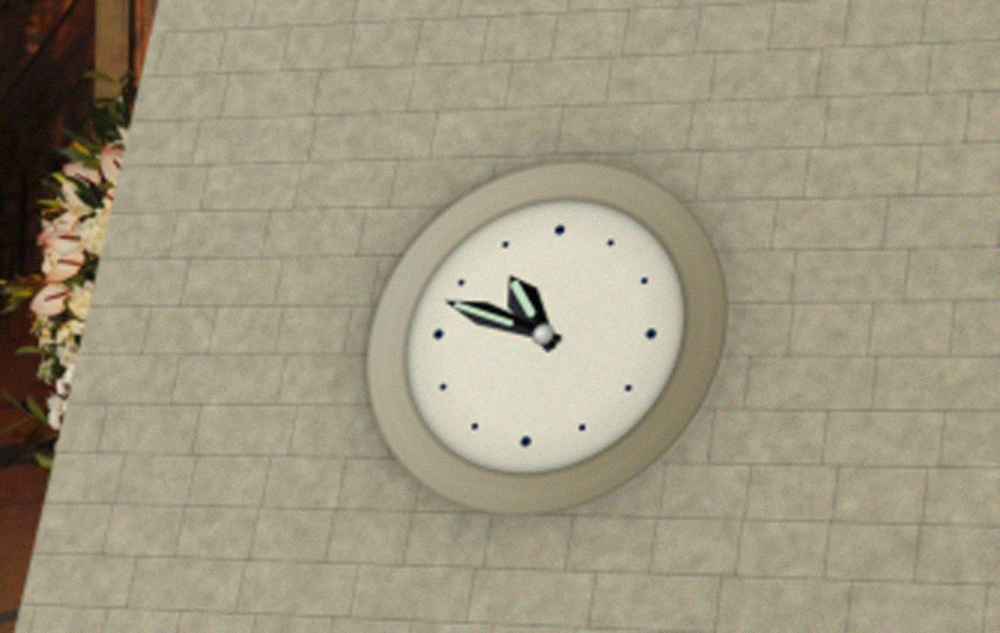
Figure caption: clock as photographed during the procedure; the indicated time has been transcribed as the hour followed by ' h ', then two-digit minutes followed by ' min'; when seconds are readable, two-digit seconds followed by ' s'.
10 h 48 min
